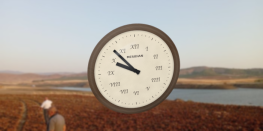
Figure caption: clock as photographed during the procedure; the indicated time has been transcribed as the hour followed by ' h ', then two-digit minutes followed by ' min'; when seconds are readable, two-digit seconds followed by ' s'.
9 h 53 min
